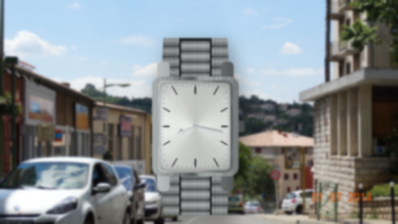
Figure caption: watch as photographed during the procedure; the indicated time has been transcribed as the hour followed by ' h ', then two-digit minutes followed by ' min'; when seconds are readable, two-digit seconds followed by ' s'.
8 h 17 min
